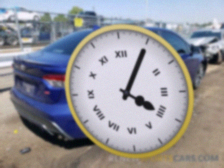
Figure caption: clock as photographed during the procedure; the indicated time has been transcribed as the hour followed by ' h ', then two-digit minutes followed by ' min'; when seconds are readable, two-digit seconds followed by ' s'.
4 h 05 min
